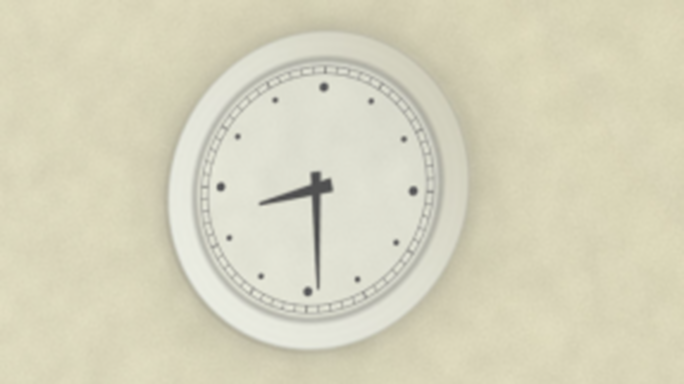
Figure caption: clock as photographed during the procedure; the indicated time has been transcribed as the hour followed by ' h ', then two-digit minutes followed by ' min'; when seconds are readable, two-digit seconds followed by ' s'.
8 h 29 min
